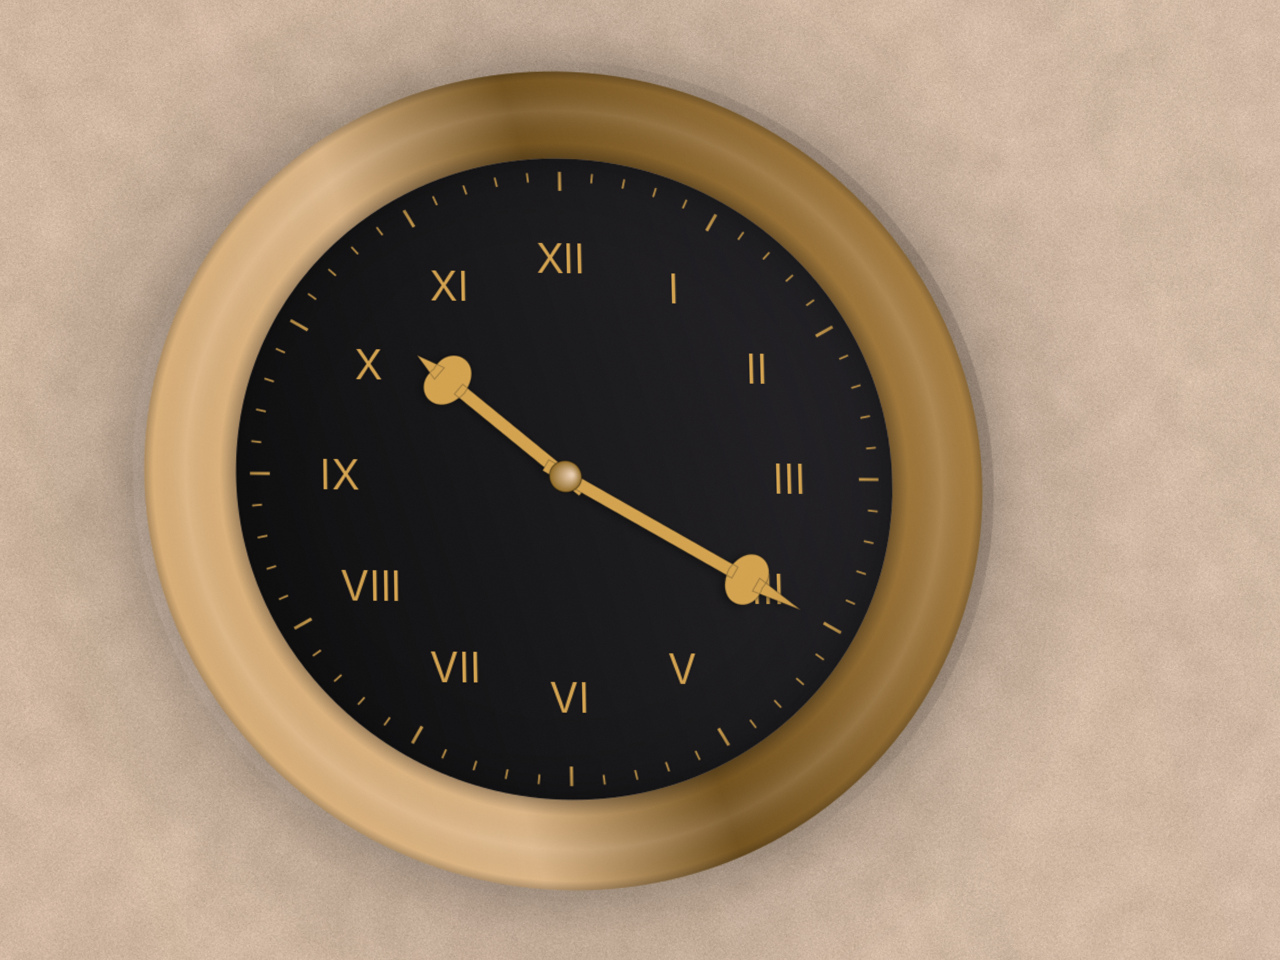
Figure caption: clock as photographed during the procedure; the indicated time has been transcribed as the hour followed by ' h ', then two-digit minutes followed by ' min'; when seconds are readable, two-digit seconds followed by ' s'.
10 h 20 min
